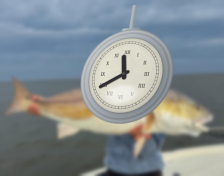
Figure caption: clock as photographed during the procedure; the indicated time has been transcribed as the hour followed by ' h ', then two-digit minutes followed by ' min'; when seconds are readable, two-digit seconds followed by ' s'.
11 h 40 min
